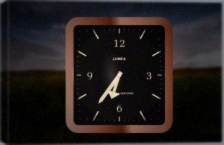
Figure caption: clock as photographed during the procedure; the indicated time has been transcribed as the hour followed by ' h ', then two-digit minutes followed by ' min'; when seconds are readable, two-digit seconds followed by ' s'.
6 h 36 min
